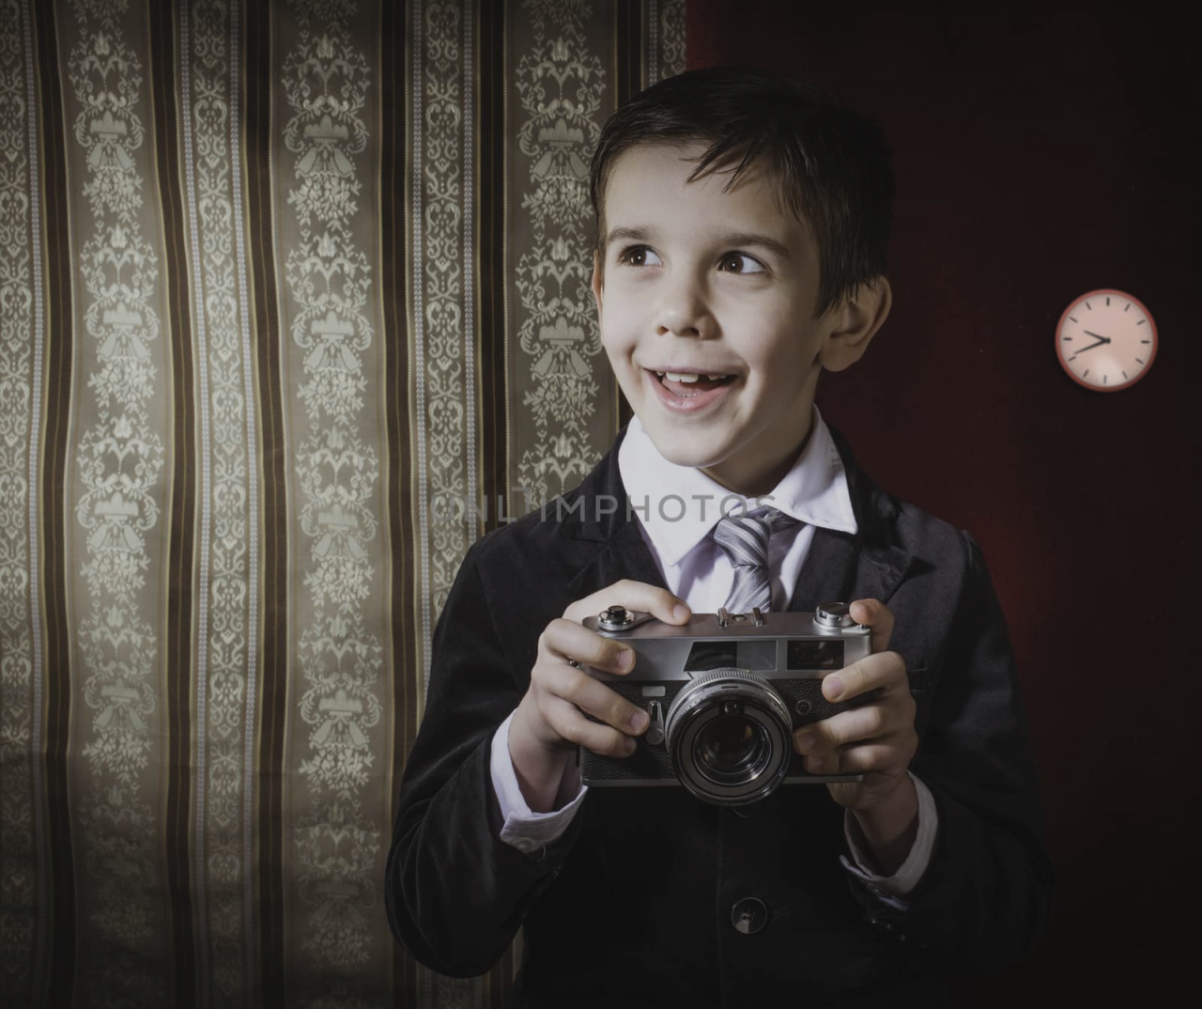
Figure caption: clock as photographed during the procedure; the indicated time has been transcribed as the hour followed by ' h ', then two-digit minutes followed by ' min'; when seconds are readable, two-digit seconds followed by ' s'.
9 h 41 min
